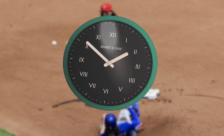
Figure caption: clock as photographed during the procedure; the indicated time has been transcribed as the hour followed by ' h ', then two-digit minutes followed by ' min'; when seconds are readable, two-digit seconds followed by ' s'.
1 h 51 min
